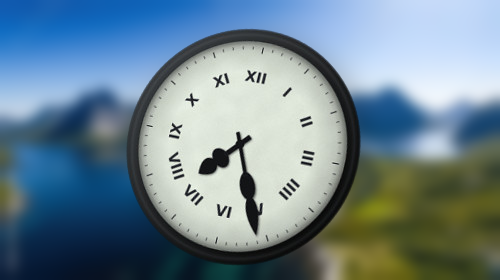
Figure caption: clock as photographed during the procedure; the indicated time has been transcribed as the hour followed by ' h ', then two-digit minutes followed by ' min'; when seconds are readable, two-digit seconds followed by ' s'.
7 h 26 min
